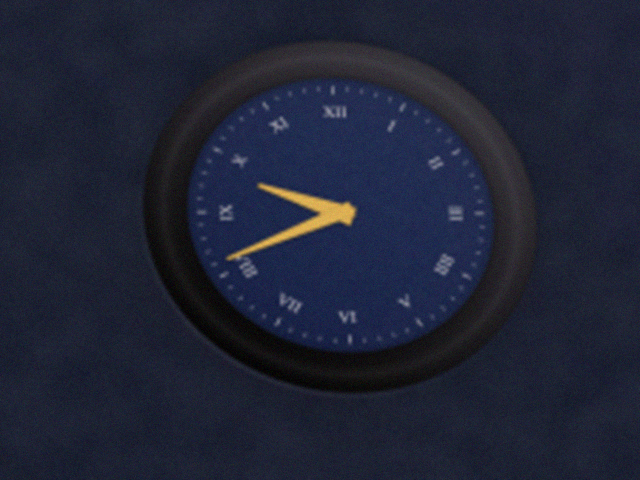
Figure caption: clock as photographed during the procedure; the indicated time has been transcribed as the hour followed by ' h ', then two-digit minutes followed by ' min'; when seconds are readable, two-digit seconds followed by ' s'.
9 h 41 min
